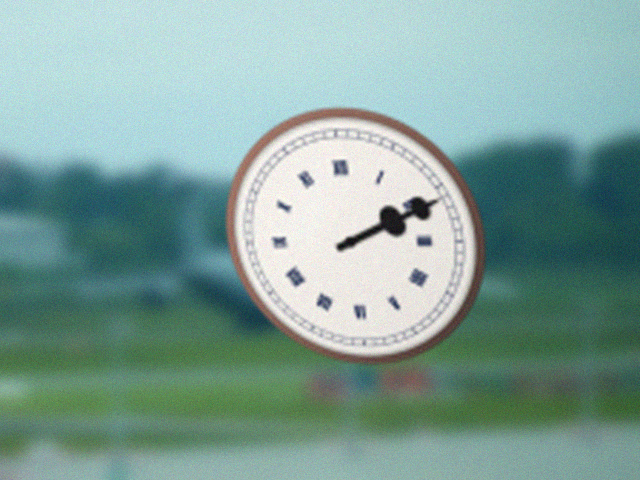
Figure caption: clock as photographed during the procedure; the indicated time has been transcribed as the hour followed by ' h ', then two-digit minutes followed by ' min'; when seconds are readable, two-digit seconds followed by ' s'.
2 h 11 min
